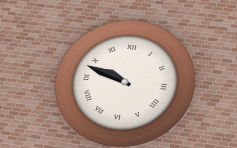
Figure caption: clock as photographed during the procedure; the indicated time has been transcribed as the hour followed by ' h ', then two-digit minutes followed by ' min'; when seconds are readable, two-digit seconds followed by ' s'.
9 h 48 min
